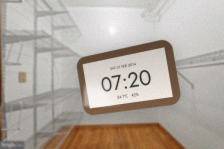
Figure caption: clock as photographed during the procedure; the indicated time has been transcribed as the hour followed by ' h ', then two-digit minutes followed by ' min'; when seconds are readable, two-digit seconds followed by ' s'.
7 h 20 min
